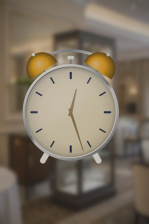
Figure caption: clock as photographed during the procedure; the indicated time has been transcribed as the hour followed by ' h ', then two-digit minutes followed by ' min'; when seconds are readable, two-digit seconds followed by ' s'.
12 h 27 min
